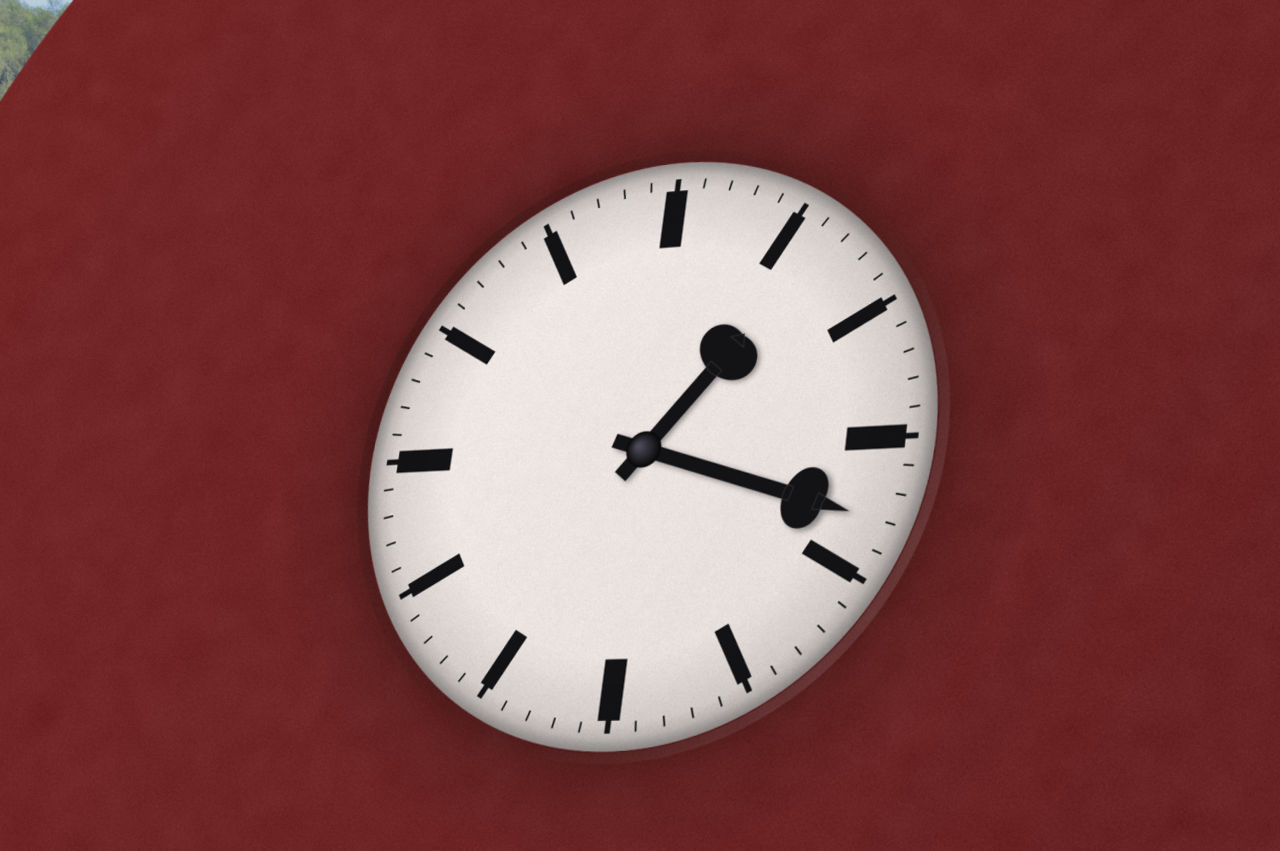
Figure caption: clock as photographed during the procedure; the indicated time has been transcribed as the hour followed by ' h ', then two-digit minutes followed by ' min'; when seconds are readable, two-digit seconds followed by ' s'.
1 h 18 min
